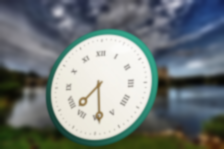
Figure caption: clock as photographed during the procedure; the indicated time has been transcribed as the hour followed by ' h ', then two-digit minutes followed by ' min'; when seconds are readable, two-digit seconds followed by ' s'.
7 h 29 min
